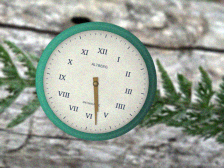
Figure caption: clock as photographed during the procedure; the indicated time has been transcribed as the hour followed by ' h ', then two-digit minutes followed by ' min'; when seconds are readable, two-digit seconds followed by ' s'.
5 h 28 min
